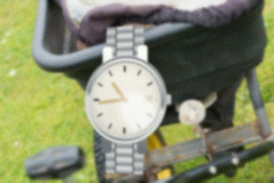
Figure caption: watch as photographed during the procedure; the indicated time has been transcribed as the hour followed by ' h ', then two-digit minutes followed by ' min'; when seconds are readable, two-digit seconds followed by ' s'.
10 h 44 min
